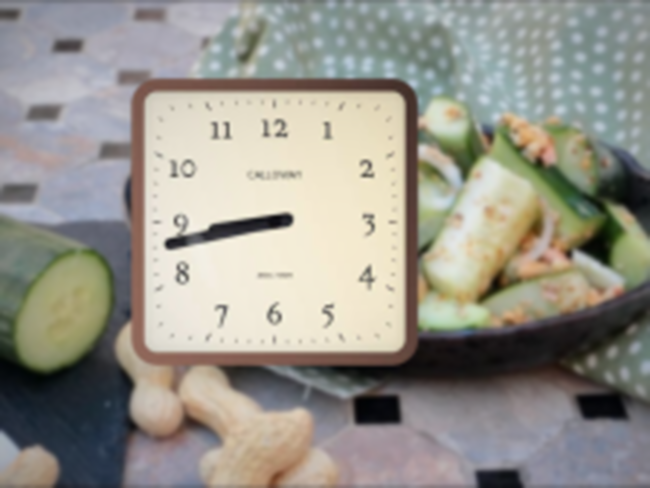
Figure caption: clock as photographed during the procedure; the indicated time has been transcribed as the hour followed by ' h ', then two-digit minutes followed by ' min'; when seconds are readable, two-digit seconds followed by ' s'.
8 h 43 min
